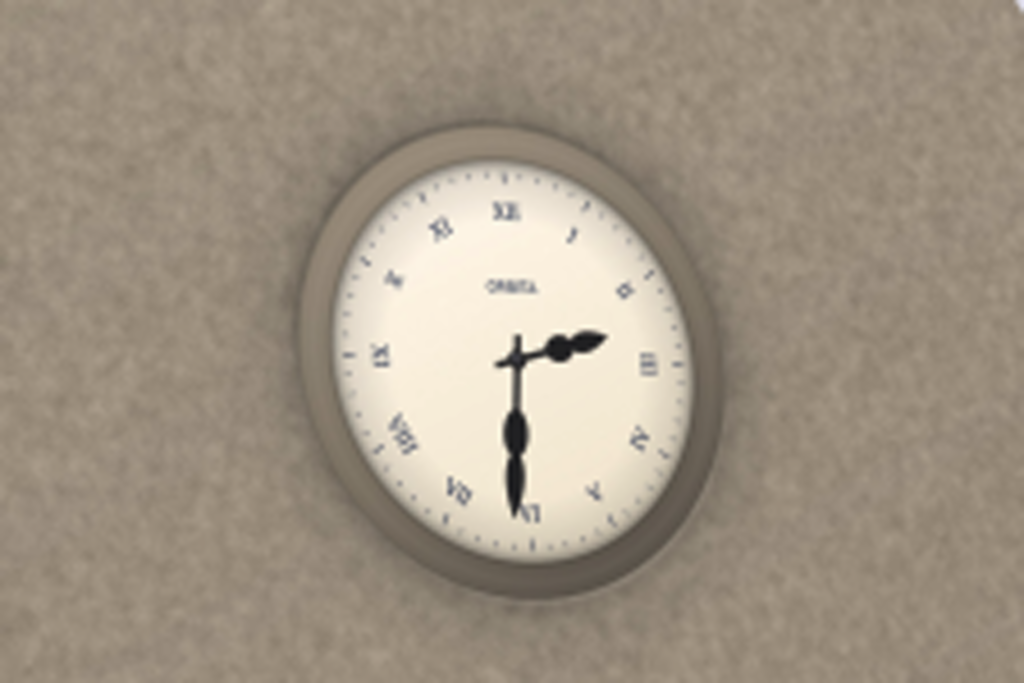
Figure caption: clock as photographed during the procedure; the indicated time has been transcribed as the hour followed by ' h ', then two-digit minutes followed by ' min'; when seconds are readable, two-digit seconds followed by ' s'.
2 h 31 min
